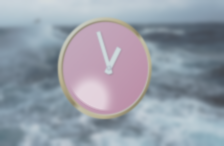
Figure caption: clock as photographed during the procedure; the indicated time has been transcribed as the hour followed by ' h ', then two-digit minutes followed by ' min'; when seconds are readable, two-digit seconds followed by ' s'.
12 h 57 min
